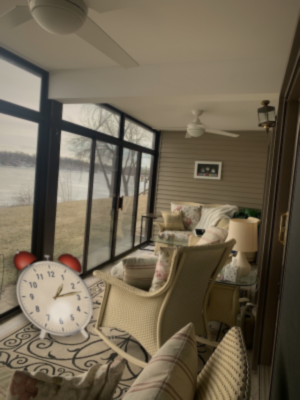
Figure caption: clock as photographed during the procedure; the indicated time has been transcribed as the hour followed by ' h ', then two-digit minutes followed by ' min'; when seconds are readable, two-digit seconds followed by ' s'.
1 h 13 min
